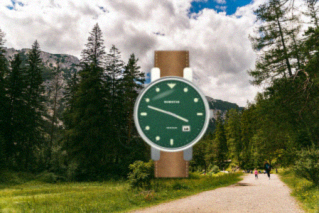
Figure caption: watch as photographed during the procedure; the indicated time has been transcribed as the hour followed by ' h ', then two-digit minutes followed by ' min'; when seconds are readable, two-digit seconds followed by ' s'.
3 h 48 min
